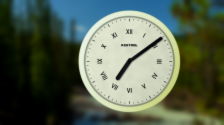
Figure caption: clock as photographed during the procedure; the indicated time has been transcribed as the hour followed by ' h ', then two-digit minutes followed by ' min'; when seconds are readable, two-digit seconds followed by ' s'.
7 h 09 min
